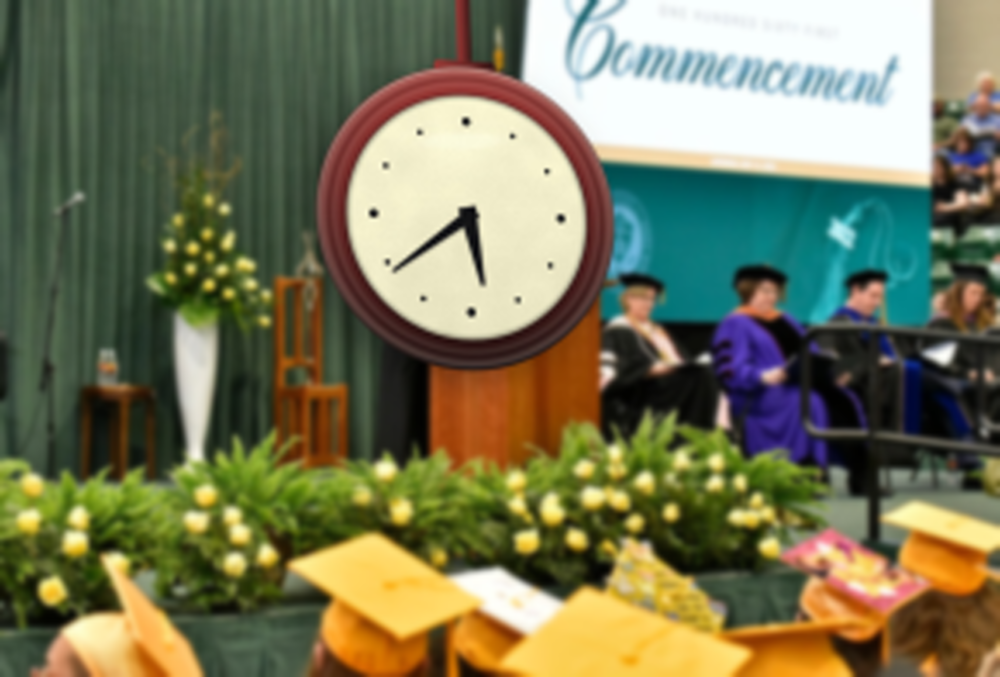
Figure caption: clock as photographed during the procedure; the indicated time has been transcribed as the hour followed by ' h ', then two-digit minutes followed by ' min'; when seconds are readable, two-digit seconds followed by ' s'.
5 h 39 min
